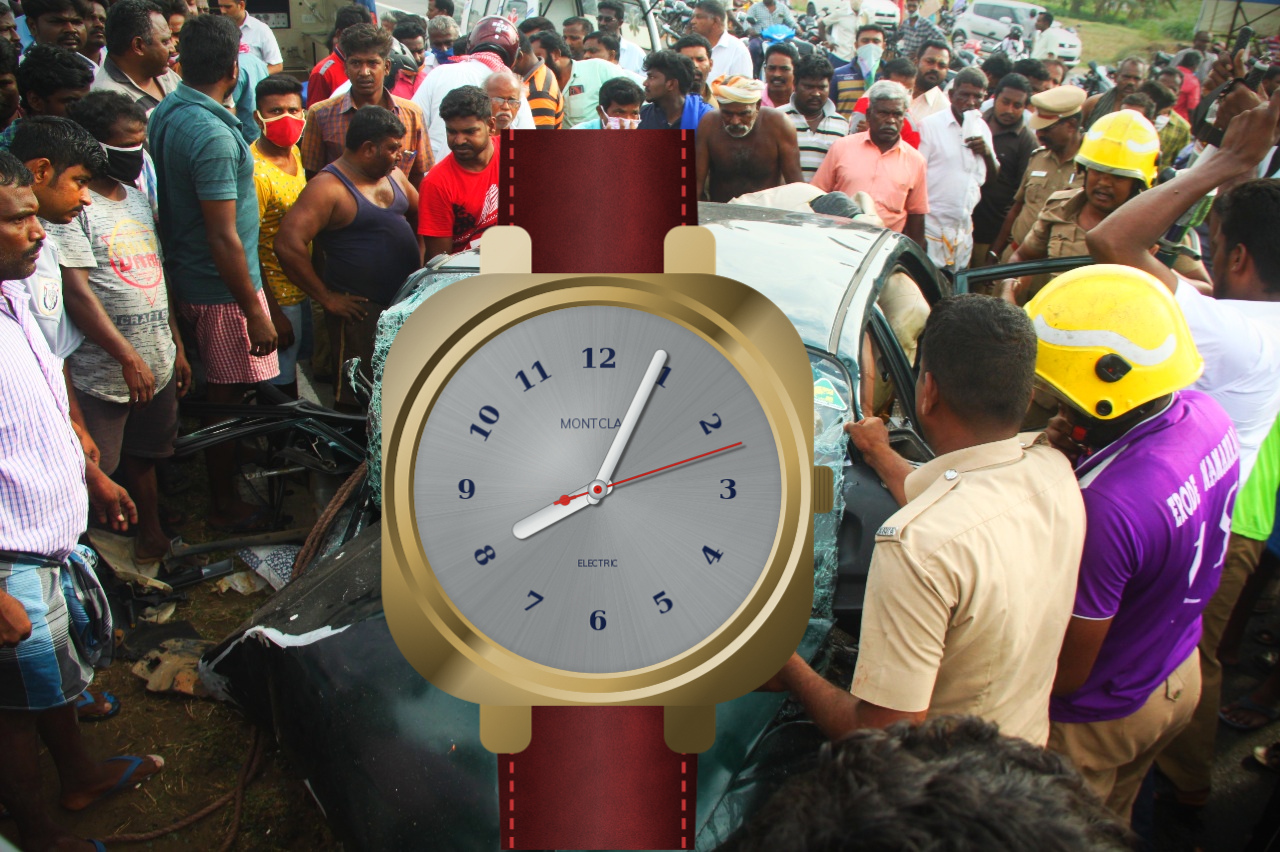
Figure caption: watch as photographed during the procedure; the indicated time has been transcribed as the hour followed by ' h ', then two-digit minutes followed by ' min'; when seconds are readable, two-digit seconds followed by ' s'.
8 h 04 min 12 s
